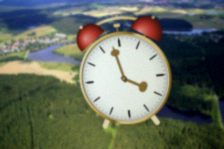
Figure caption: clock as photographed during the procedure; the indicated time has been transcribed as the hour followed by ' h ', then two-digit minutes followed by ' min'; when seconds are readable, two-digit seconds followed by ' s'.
3 h 58 min
